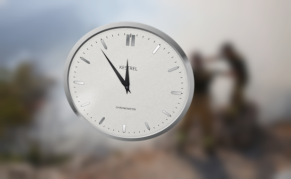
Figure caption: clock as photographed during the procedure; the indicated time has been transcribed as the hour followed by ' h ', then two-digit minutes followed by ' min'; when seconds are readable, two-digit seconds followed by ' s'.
11 h 54 min
